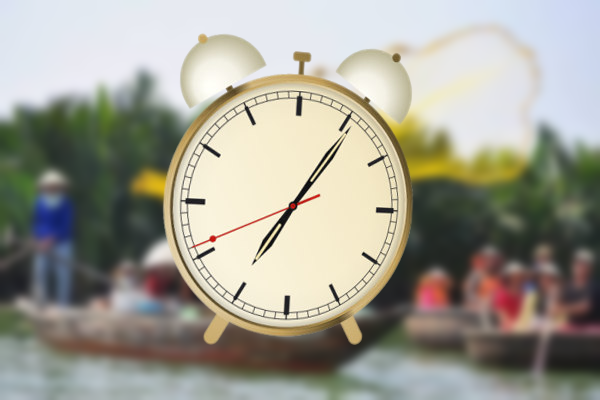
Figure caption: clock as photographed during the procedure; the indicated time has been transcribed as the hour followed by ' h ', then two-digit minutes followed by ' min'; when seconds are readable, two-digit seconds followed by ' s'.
7 h 05 min 41 s
